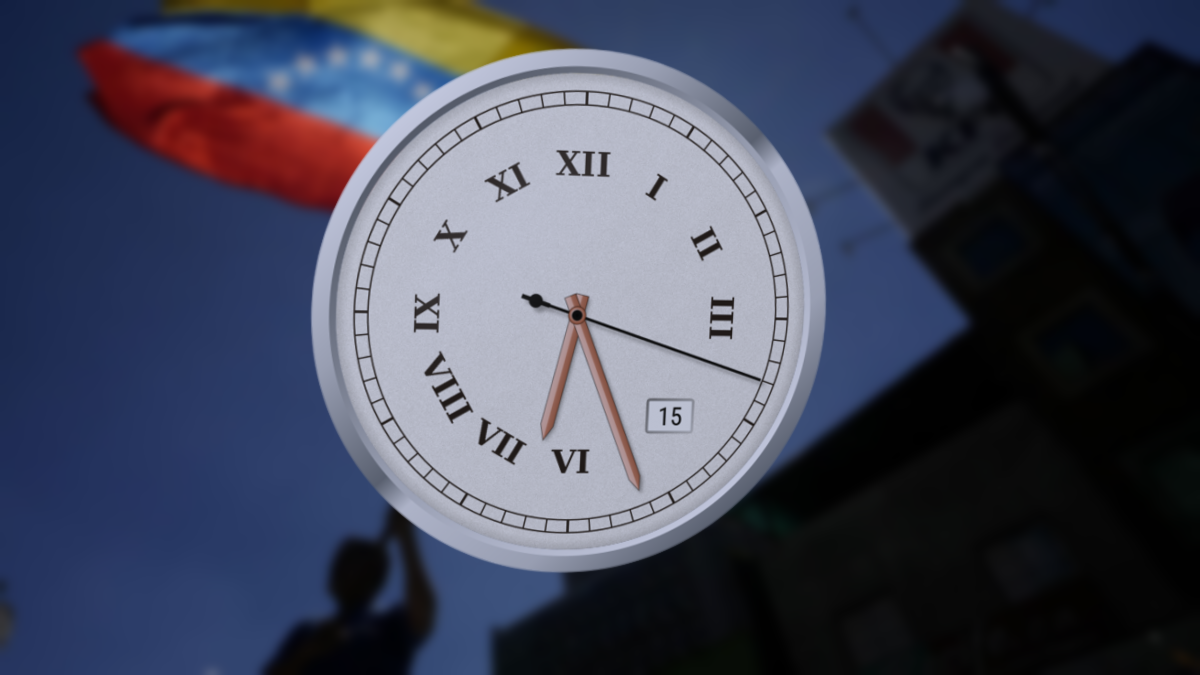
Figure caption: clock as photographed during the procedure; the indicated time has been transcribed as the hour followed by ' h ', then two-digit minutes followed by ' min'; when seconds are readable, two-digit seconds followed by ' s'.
6 h 26 min 18 s
